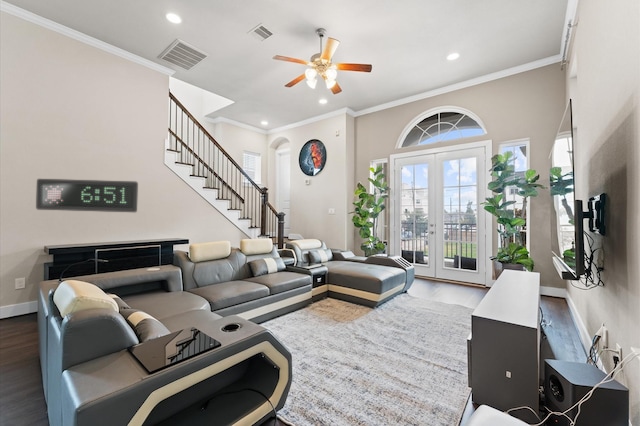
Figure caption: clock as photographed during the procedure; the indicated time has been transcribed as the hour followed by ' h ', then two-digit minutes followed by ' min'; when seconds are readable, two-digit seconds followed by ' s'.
6 h 51 min
